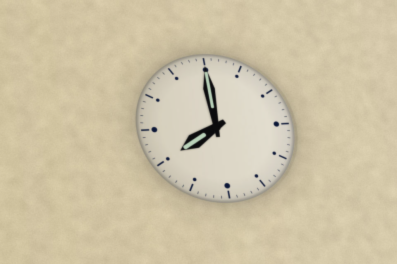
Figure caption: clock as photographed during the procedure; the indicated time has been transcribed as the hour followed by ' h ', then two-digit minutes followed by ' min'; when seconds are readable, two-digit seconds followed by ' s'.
8 h 00 min
